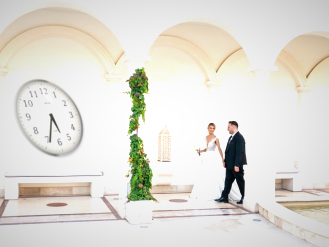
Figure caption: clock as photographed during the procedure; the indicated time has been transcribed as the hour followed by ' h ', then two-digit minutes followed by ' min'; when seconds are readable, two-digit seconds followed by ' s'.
5 h 34 min
